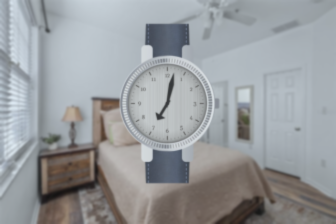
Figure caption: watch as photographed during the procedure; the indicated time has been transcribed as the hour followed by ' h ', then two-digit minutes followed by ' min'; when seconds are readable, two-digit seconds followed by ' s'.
7 h 02 min
